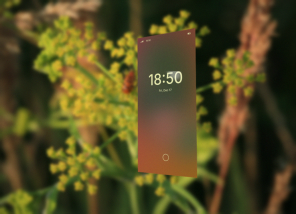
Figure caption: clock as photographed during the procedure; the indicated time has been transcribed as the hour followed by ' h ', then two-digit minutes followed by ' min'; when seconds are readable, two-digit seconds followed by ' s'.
18 h 50 min
